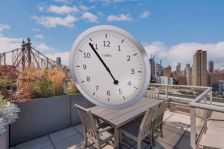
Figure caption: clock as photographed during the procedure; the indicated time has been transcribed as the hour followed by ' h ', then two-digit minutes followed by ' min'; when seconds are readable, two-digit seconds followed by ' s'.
4 h 54 min
